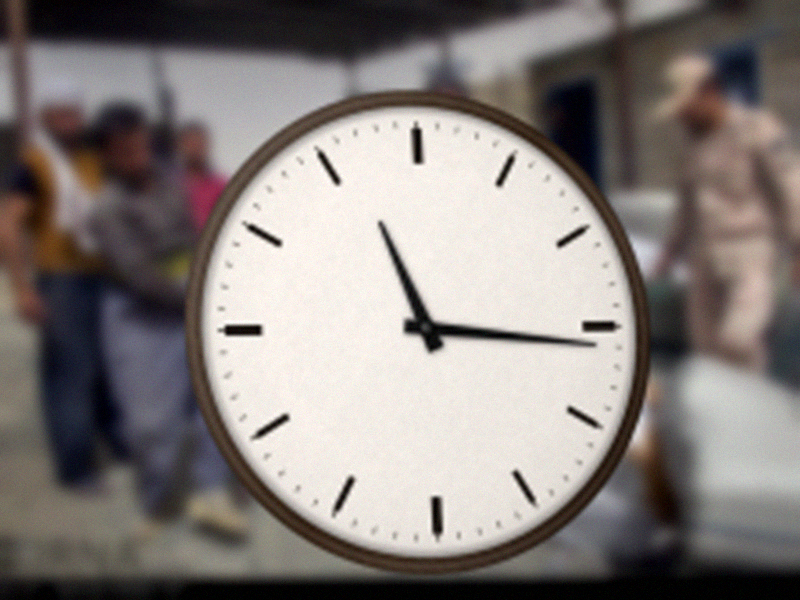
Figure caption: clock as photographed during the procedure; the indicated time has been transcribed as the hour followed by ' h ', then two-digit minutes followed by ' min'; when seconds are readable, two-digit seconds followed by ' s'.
11 h 16 min
